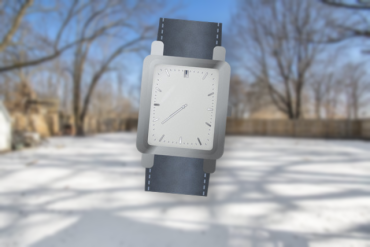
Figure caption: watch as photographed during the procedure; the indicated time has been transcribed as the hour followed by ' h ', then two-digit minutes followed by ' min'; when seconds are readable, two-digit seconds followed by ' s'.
7 h 38 min
